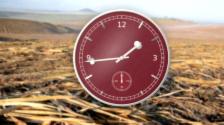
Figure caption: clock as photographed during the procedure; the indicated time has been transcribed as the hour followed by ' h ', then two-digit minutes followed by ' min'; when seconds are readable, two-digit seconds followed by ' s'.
1 h 44 min
